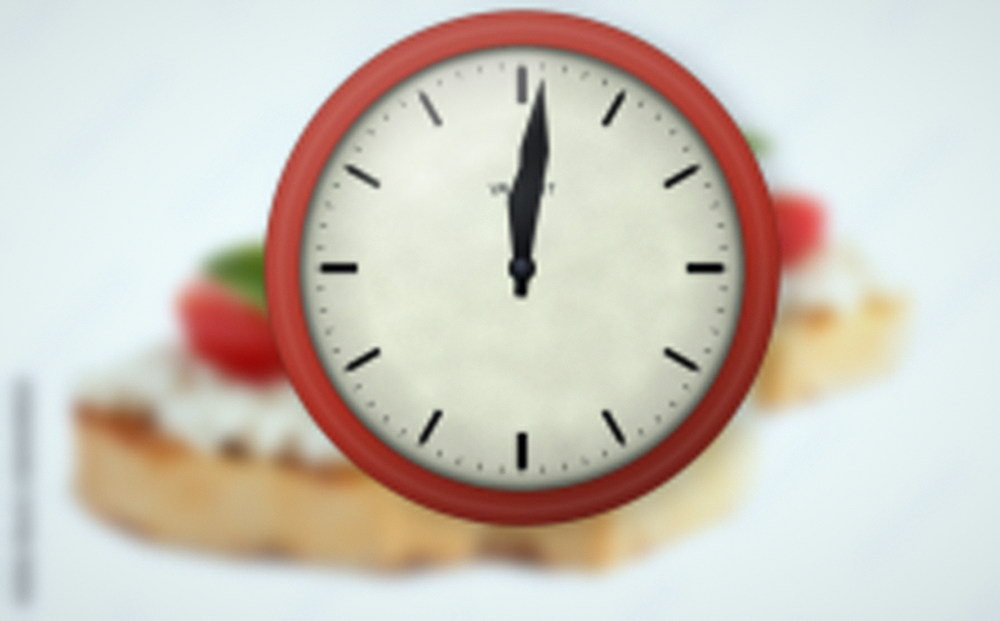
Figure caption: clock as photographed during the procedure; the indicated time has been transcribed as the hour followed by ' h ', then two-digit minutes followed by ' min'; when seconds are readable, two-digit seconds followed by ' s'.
12 h 01 min
